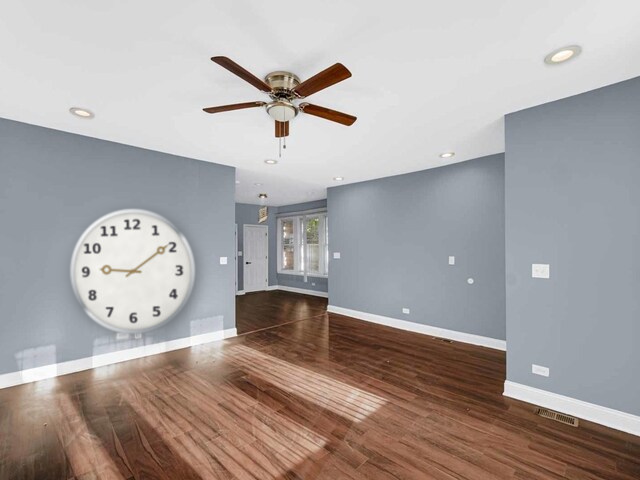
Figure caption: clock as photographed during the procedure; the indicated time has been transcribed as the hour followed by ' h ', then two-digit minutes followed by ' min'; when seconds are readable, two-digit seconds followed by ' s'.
9 h 09 min
